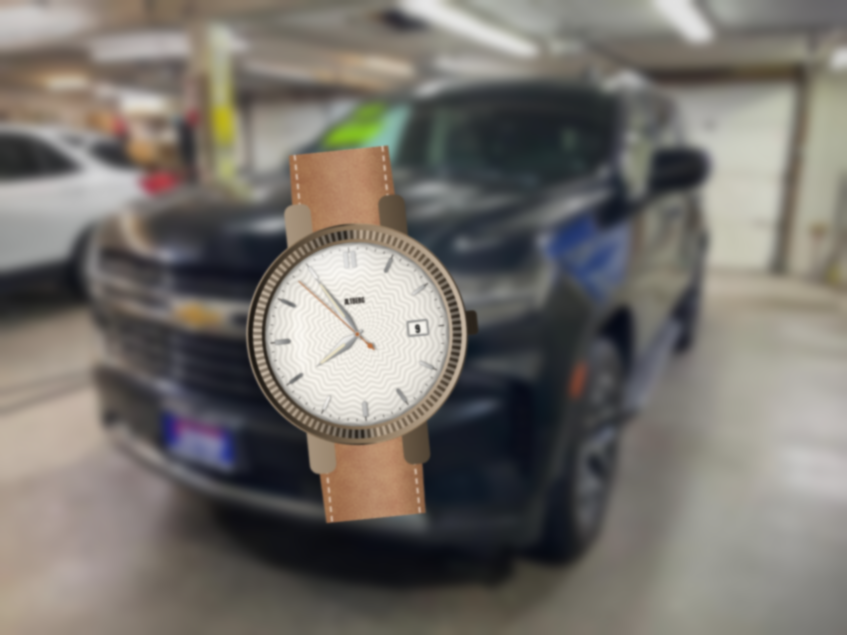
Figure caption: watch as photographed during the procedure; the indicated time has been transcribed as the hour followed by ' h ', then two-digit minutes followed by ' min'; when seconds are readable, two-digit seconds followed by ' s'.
7 h 54 min 53 s
